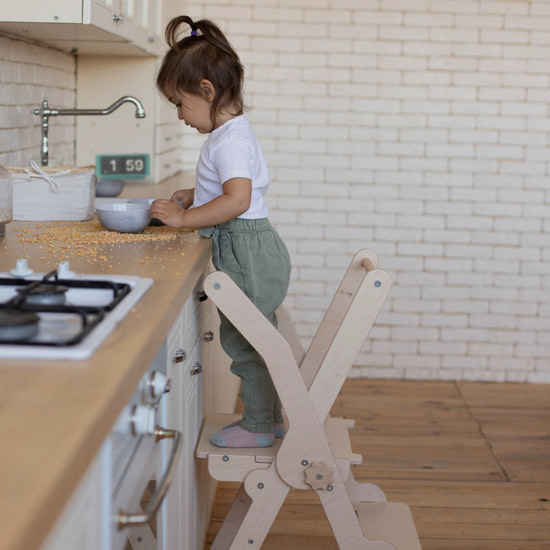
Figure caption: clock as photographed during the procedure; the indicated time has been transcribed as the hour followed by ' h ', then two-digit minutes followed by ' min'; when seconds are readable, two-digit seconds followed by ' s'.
1 h 59 min
